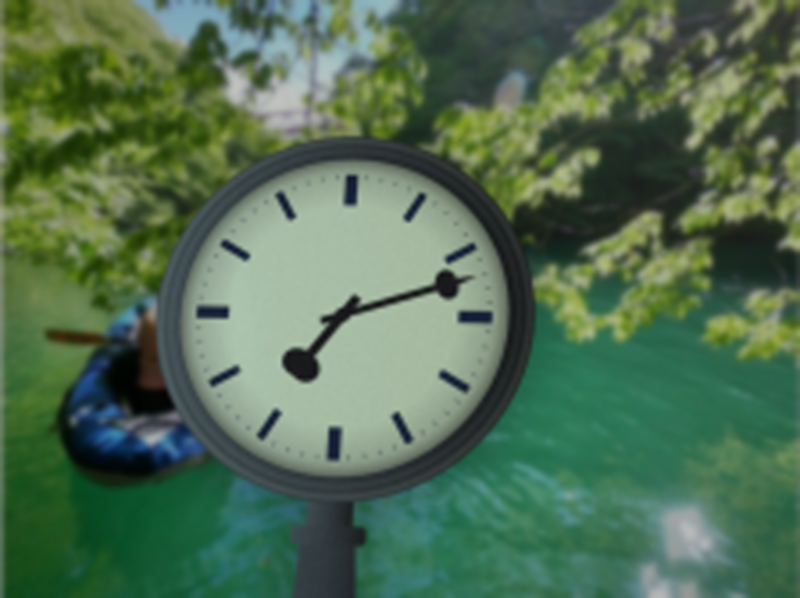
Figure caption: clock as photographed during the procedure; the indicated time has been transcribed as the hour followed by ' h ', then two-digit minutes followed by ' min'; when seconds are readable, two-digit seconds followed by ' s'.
7 h 12 min
